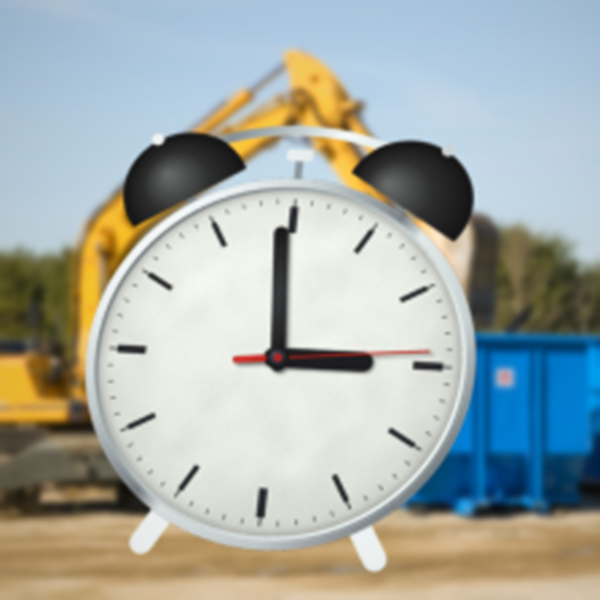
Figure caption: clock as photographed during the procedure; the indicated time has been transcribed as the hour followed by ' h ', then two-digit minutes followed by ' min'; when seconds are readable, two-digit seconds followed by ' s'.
2 h 59 min 14 s
